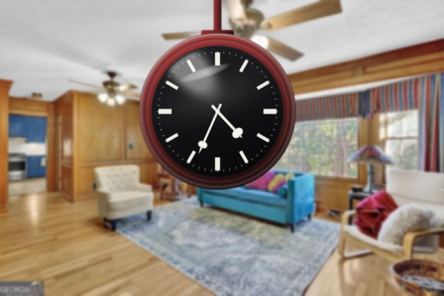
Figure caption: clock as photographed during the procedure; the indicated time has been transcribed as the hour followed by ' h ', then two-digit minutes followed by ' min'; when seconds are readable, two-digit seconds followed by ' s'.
4 h 34 min
